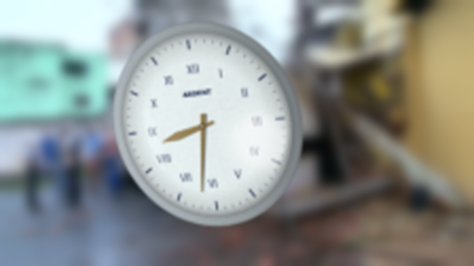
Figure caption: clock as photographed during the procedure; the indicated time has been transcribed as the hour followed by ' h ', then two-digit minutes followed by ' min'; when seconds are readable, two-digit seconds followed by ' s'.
8 h 32 min
